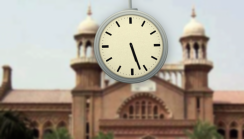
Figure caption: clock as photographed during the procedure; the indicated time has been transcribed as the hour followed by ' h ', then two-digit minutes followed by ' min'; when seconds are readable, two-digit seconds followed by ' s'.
5 h 27 min
